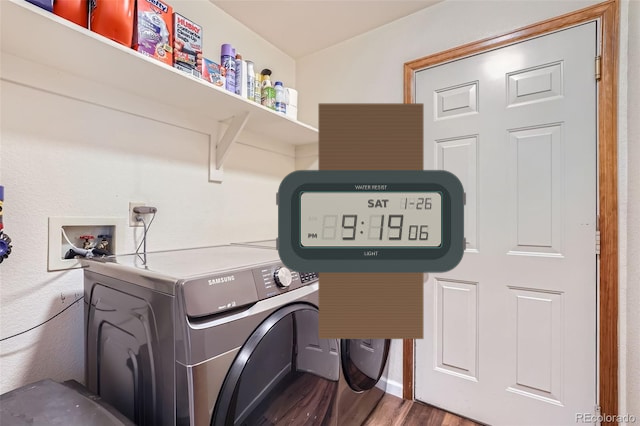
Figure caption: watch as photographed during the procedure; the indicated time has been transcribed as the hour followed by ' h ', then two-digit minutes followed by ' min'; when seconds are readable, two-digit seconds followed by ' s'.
9 h 19 min 06 s
